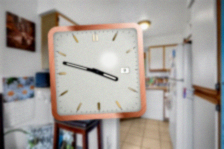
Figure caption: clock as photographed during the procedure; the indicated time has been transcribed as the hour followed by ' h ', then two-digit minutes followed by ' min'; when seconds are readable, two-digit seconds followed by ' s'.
3 h 48 min
